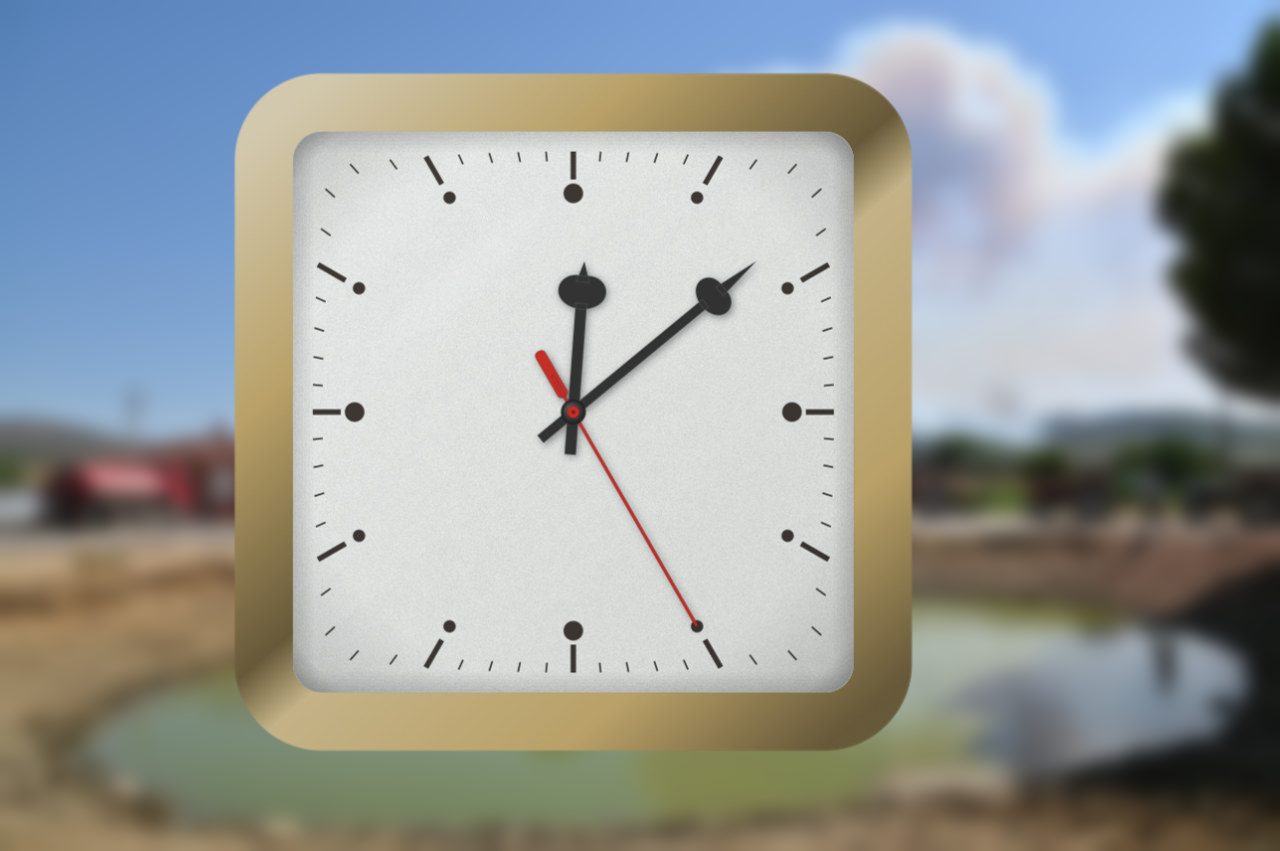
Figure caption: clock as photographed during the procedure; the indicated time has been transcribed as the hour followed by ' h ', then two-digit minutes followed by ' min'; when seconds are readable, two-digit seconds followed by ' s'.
12 h 08 min 25 s
